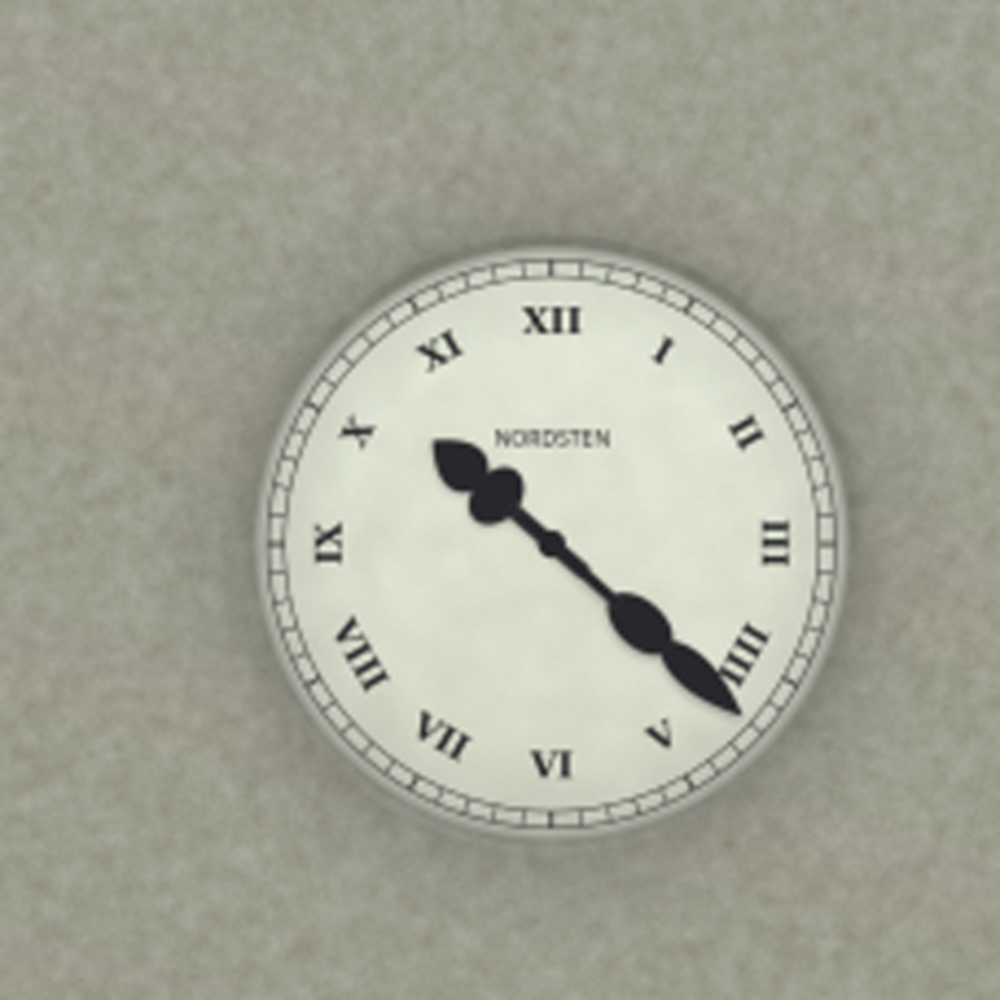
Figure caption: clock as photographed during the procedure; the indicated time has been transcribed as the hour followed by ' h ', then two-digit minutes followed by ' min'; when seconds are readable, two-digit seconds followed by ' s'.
10 h 22 min
